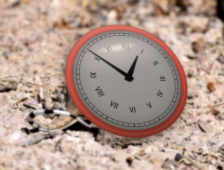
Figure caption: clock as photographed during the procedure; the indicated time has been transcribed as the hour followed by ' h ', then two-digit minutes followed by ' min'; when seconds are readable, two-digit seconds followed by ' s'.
12 h 51 min
